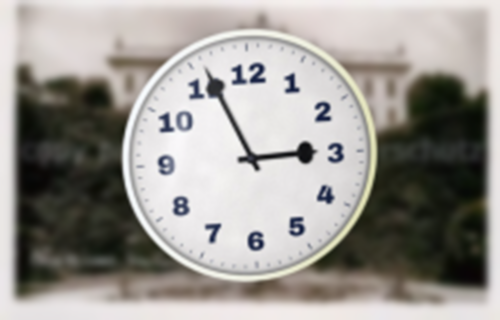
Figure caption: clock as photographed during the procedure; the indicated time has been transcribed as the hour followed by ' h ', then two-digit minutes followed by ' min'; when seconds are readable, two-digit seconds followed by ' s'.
2 h 56 min
